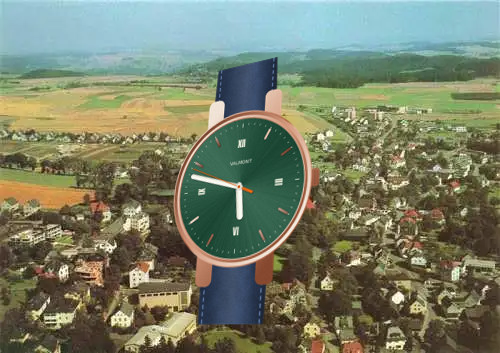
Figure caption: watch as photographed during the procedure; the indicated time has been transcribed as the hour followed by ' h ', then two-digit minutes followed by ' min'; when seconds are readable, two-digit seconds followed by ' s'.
5 h 47 min 49 s
